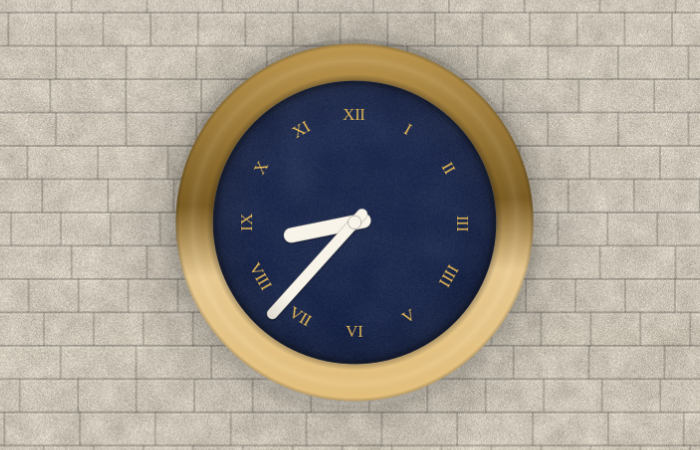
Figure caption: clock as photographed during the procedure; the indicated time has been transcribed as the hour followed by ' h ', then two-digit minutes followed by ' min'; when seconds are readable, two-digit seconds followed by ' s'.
8 h 37 min
